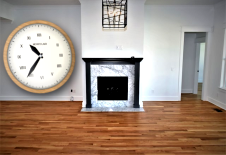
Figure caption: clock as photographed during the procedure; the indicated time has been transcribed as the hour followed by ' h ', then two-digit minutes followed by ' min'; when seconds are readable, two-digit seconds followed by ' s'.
10 h 36 min
